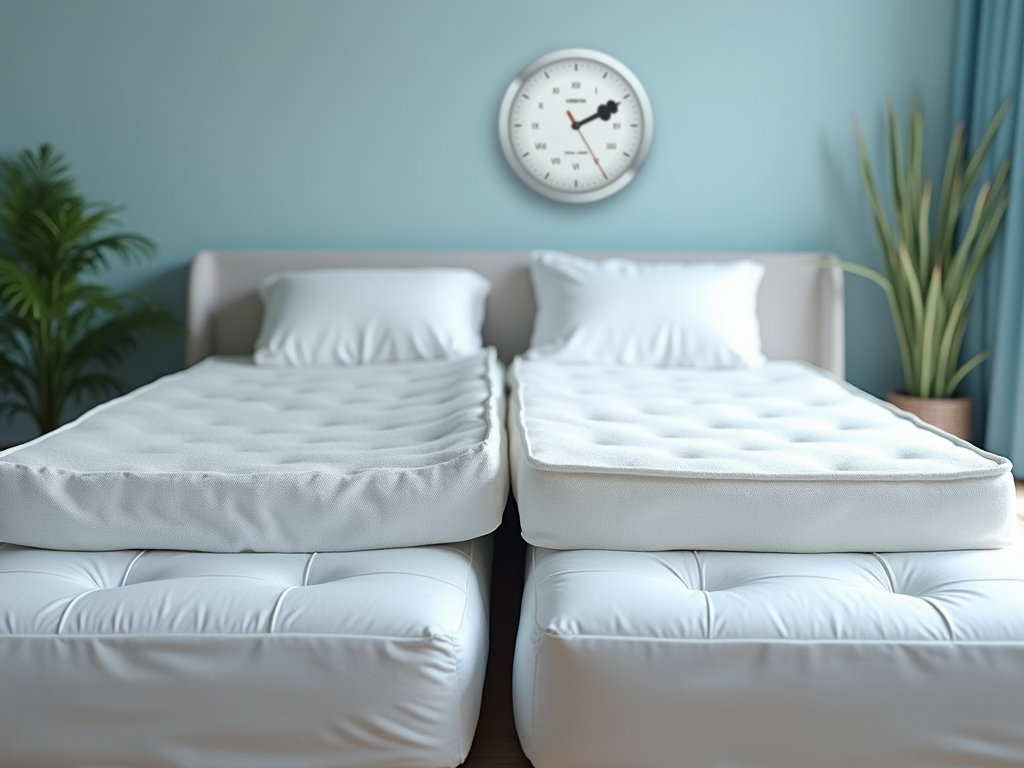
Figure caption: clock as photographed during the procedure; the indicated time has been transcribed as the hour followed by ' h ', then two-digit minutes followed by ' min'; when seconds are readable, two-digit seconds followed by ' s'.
2 h 10 min 25 s
